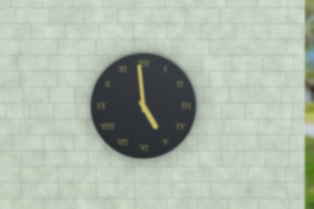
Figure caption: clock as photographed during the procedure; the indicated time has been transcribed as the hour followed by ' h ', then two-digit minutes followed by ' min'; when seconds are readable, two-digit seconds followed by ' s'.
4 h 59 min
